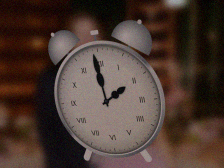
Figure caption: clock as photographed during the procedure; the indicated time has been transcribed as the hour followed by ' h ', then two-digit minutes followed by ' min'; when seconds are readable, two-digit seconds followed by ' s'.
1 h 59 min
